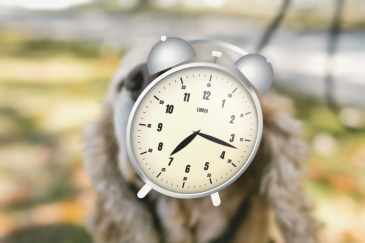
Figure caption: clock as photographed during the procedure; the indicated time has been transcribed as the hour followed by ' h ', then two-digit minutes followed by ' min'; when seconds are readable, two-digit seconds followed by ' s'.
7 h 17 min
